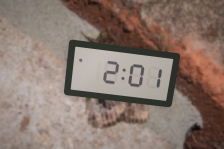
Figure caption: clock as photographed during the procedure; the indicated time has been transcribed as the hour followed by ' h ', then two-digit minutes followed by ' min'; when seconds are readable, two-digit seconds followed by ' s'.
2 h 01 min
